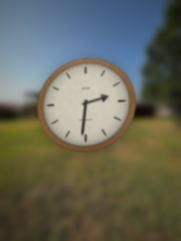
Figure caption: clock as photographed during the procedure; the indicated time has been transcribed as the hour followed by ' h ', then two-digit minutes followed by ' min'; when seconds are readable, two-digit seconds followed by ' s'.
2 h 31 min
